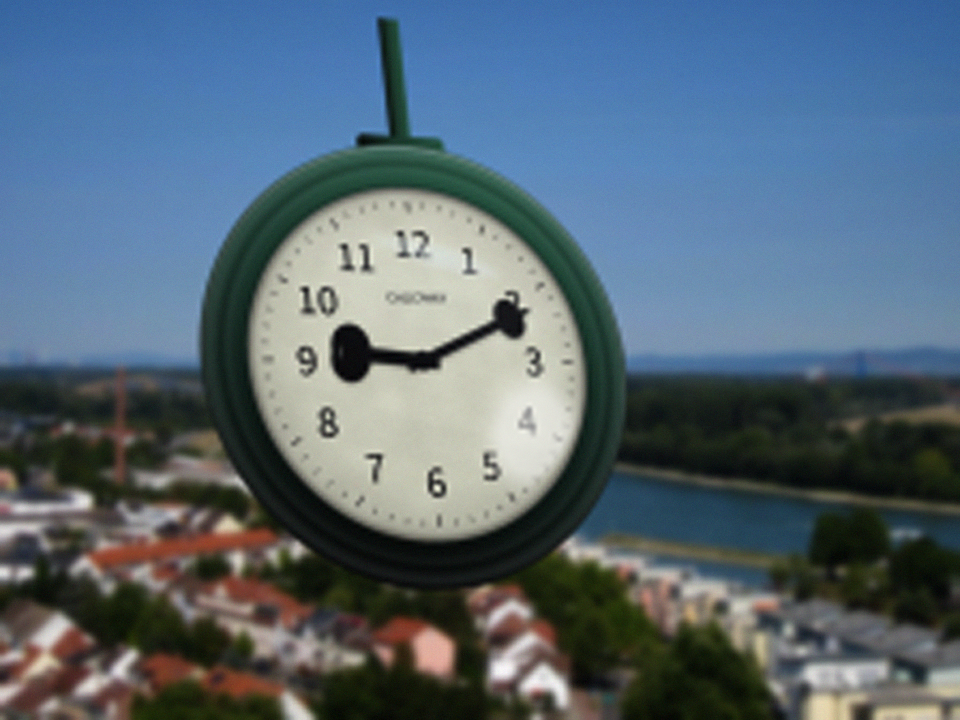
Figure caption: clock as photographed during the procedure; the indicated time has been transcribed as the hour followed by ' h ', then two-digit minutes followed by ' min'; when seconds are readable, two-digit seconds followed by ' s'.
9 h 11 min
